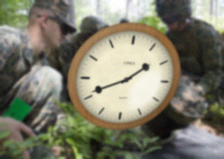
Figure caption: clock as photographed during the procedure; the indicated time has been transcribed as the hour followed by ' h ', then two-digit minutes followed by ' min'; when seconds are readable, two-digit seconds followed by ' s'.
1 h 41 min
